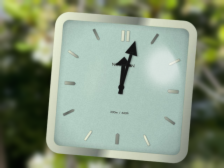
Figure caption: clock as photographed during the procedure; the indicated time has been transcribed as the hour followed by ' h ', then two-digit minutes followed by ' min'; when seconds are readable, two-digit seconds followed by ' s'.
12 h 02 min
